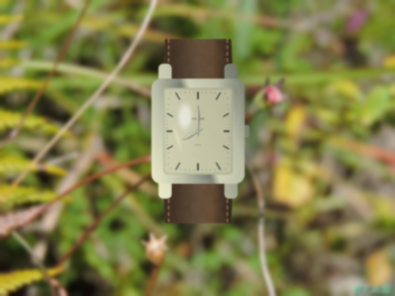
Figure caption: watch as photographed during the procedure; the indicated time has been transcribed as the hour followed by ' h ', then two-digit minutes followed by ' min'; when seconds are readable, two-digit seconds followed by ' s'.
8 h 00 min
